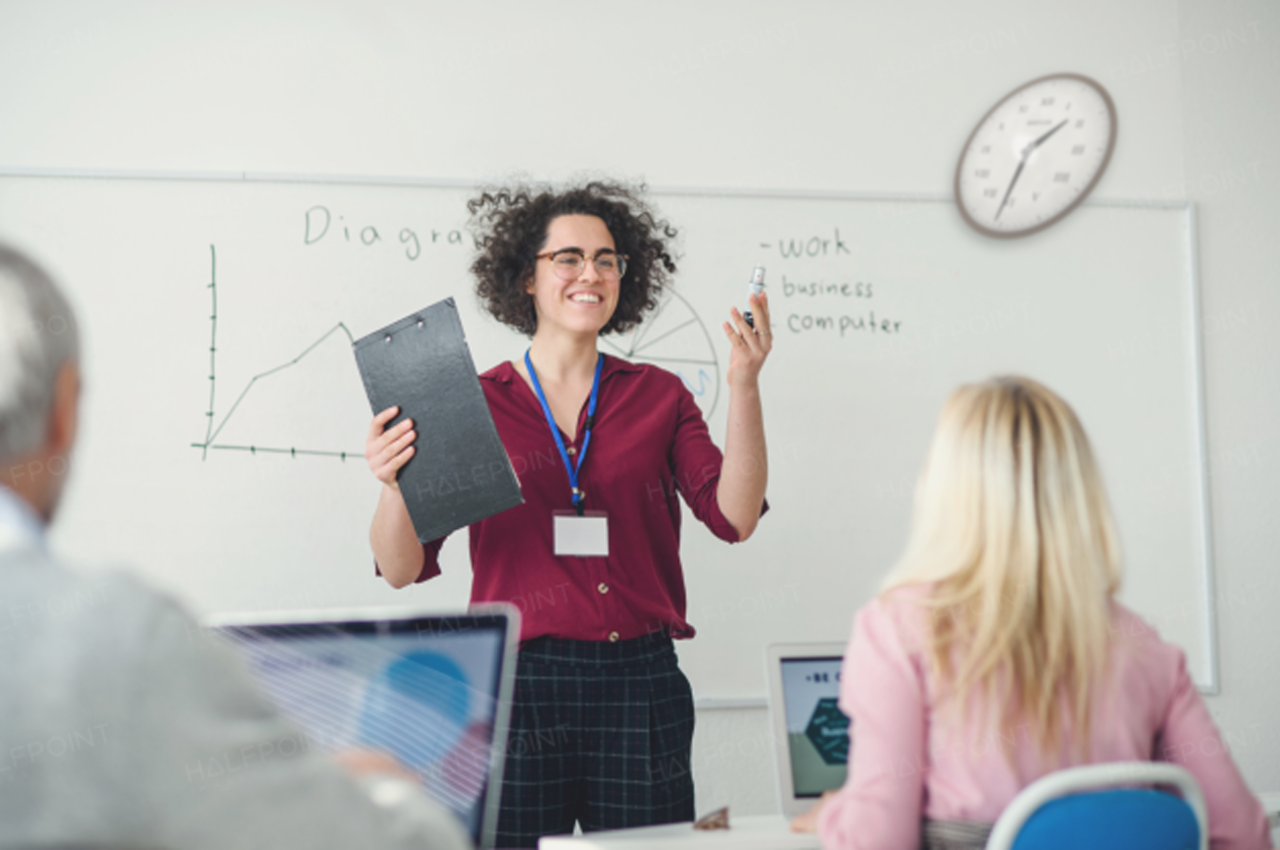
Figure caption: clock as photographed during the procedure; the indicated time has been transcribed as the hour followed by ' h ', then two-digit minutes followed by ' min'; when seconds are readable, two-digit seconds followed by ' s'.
1 h 31 min
